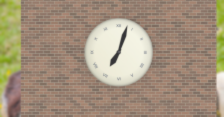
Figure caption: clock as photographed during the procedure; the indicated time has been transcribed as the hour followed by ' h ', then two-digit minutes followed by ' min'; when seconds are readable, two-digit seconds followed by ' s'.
7 h 03 min
